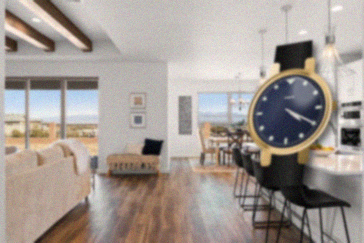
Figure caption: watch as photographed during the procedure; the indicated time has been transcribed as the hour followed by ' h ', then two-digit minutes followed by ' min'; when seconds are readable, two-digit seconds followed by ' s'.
4 h 20 min
